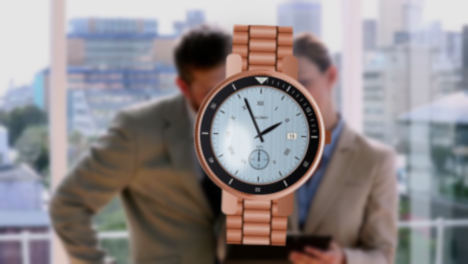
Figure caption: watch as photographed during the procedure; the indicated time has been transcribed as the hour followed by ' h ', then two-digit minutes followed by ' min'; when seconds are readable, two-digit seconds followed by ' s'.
1 h 56 min
